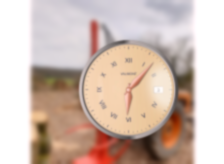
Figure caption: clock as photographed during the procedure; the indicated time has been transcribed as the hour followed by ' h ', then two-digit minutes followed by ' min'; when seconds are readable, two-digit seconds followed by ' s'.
6 h 07 min
